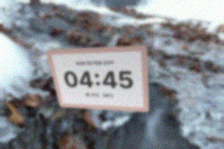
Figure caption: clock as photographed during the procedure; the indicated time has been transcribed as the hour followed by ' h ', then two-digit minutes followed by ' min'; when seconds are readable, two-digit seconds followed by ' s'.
4 h 45 min
